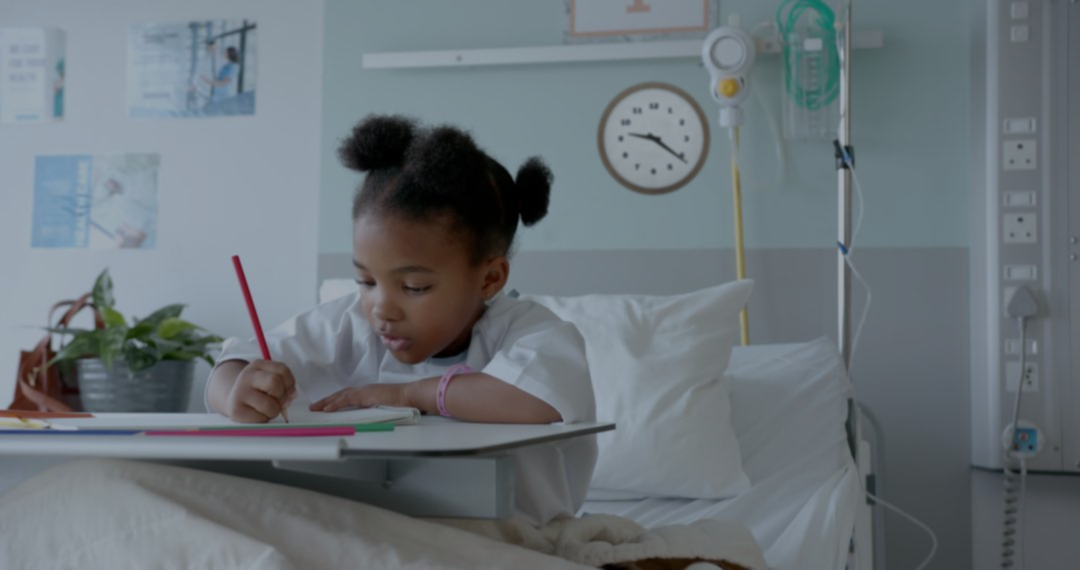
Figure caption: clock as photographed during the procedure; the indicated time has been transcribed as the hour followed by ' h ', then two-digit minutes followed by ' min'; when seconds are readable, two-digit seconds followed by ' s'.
9 h 21 min
